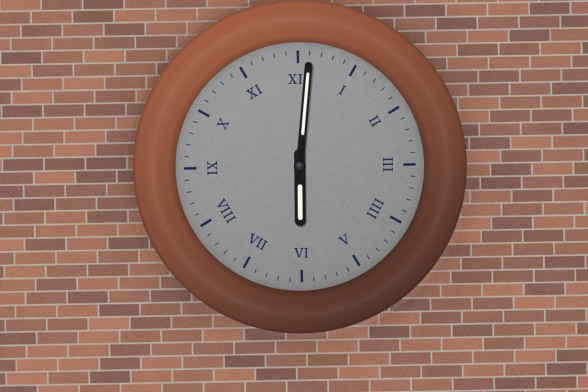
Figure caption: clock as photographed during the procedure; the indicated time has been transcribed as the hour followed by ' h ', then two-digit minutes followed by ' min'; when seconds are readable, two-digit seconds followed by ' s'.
6 h 01 min
